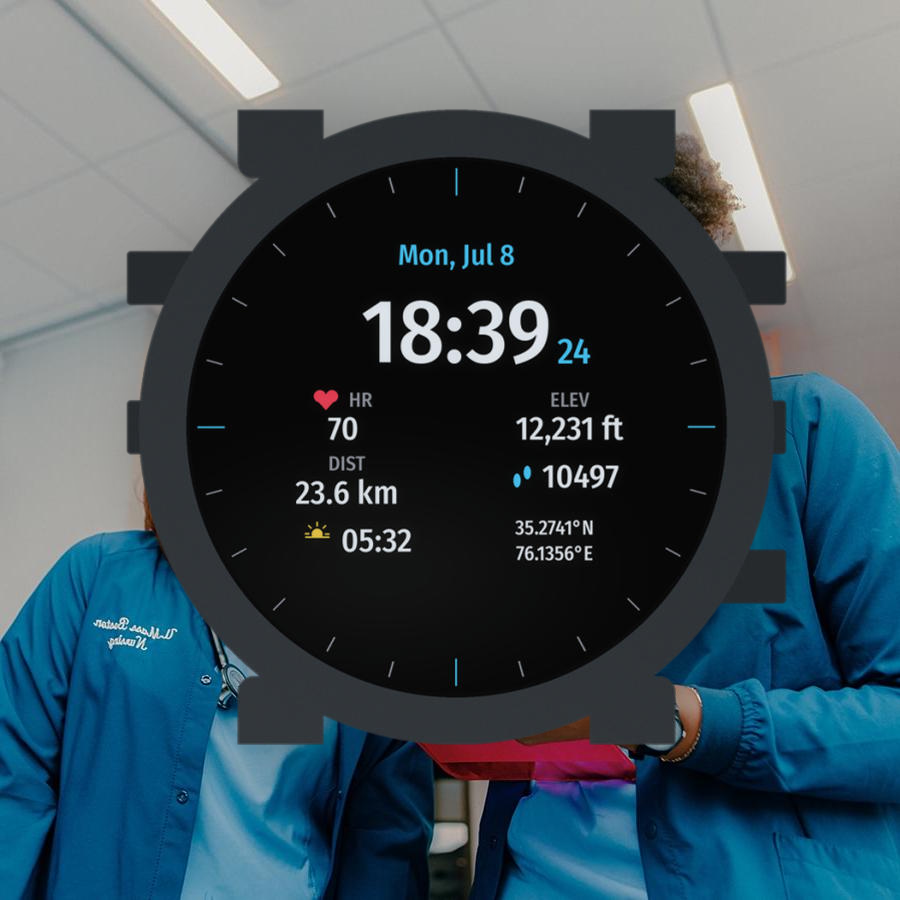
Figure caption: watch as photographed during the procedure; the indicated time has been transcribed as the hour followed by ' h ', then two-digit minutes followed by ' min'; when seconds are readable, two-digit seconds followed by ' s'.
18 h 39 min 24 s
